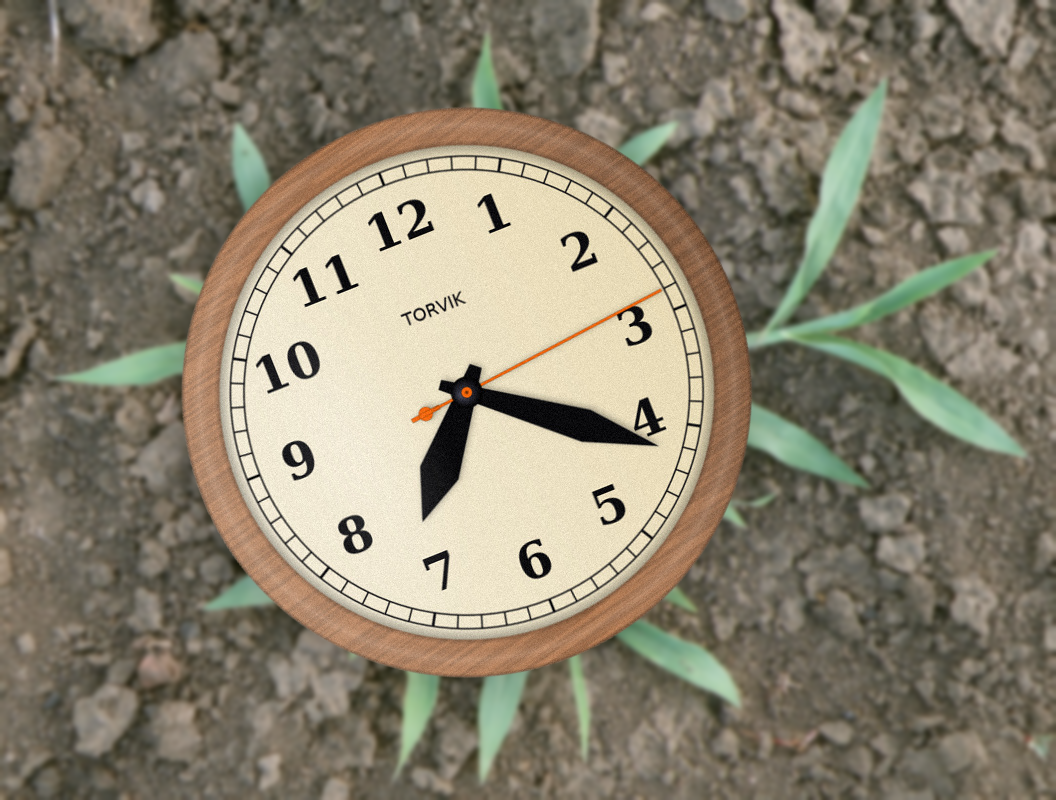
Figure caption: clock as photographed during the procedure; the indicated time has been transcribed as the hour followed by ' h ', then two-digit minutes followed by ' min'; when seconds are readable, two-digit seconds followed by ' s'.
7 h 21 min 14 s
